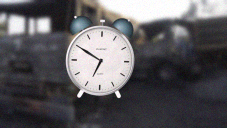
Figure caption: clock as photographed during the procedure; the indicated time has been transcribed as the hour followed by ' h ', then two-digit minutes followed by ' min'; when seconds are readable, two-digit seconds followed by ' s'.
6 h 50 min
